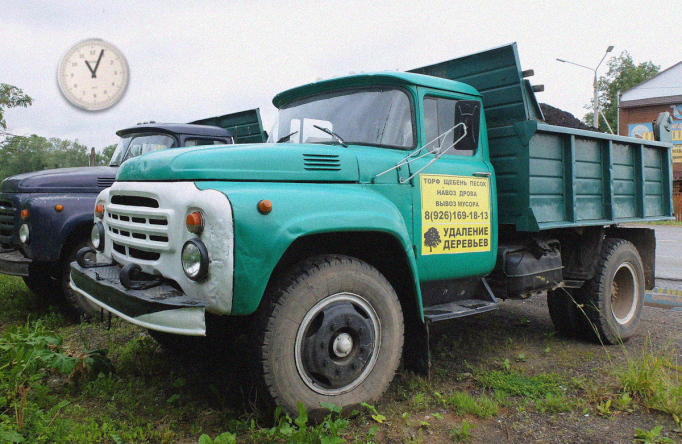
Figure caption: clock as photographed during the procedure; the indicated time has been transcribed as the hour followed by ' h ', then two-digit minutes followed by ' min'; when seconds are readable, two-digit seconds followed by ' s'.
11 h 04 min
